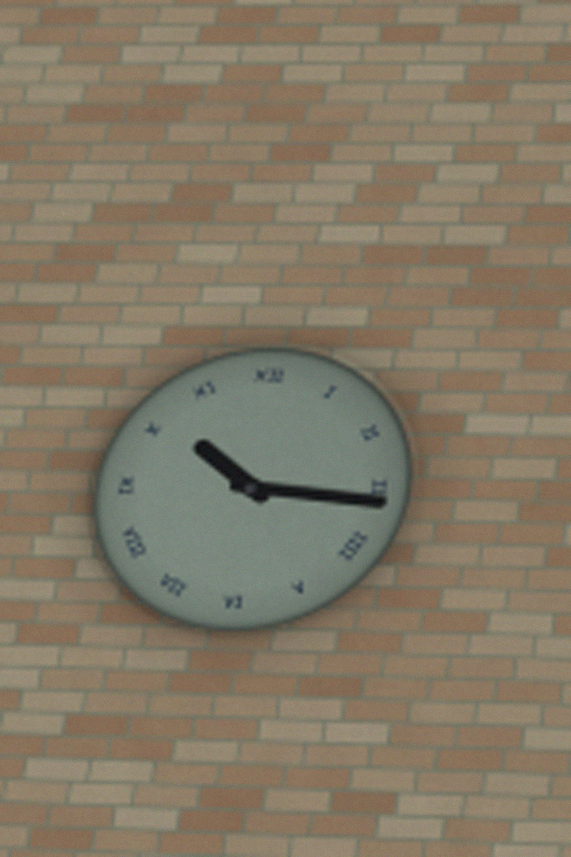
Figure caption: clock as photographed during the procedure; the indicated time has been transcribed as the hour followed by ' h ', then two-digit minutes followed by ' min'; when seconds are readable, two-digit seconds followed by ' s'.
10 h 16 min
